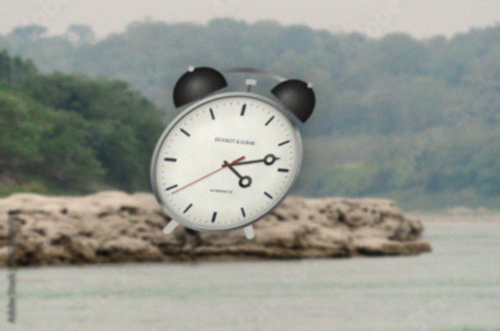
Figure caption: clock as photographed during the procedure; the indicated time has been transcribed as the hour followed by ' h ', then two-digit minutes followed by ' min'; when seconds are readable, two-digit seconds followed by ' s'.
4 h 12 min 39 s
